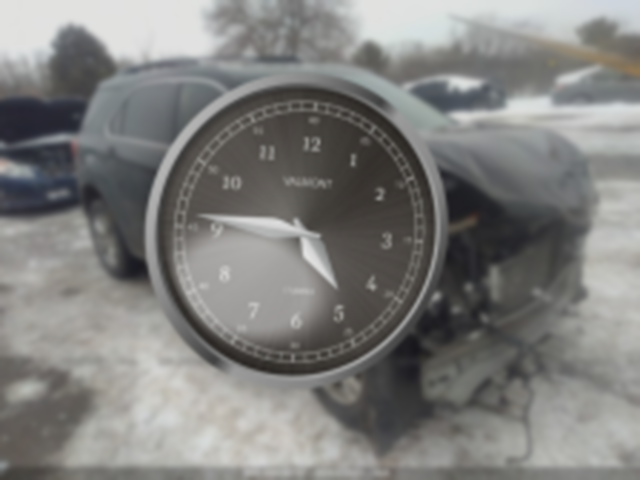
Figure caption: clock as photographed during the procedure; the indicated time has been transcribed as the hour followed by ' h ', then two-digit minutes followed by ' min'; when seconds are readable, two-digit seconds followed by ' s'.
4 h 46 min
